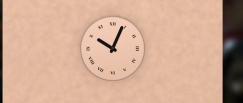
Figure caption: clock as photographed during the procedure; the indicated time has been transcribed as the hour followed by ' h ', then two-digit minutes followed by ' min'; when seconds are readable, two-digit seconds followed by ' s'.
10 h 04 min
